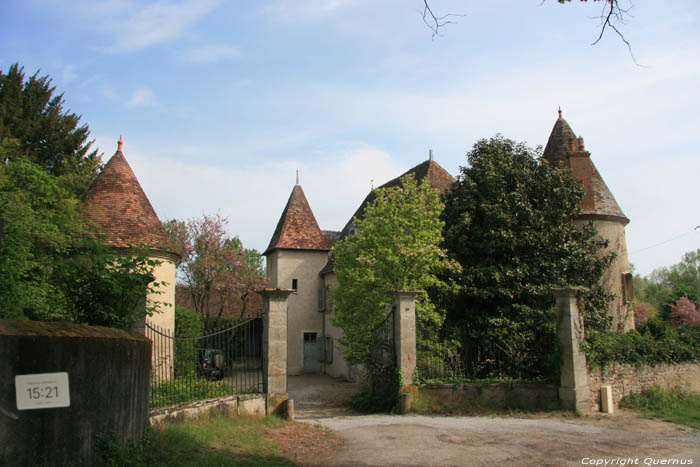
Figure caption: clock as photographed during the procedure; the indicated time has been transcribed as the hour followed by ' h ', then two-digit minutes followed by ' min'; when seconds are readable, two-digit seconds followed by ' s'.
15 h 21 min
